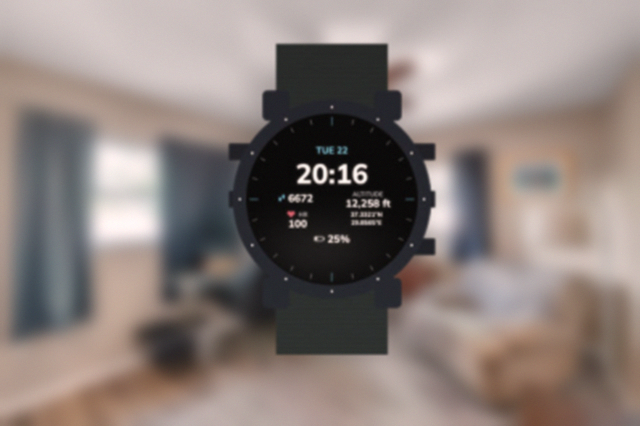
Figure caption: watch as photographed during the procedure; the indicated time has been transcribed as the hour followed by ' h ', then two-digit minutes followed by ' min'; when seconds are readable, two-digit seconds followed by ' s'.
20 h 16 min
